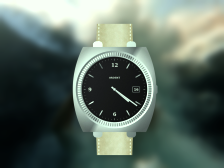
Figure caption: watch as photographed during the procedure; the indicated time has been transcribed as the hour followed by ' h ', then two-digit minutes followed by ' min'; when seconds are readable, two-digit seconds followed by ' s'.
4 h 21 min
